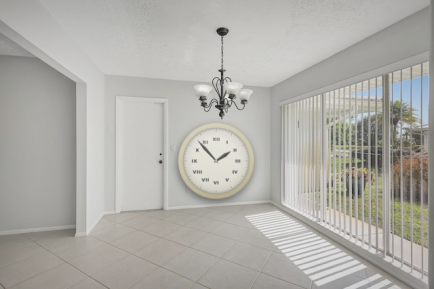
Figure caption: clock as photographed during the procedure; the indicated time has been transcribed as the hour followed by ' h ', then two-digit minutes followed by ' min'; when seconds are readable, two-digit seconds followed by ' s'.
1 h 53 min
